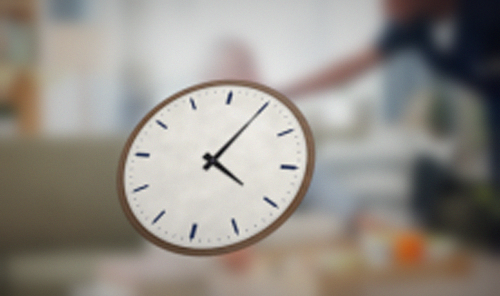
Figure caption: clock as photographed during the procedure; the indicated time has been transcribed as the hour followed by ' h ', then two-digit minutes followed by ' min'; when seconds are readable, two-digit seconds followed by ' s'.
4 h 05 min
